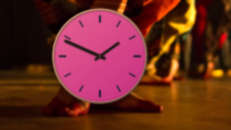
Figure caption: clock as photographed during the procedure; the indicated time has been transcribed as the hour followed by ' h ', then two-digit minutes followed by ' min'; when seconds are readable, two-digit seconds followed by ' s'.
1 h 49 min
